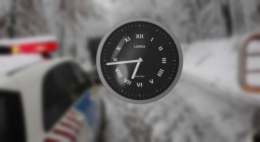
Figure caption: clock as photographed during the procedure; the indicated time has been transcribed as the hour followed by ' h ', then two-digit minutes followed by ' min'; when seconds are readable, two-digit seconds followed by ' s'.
6 h 44 min
